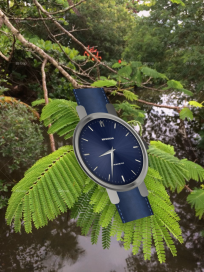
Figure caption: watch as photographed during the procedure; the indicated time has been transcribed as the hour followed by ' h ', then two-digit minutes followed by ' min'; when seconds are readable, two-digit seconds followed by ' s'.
8 h 34 min
